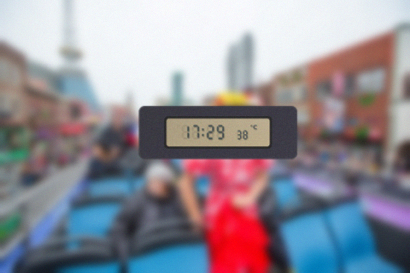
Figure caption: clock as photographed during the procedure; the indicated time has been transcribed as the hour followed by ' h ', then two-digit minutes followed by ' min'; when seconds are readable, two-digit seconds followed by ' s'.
17 h 29 min
